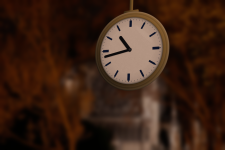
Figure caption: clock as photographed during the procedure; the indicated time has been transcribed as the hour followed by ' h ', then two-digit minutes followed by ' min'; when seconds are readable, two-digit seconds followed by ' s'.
10 h 43 min
